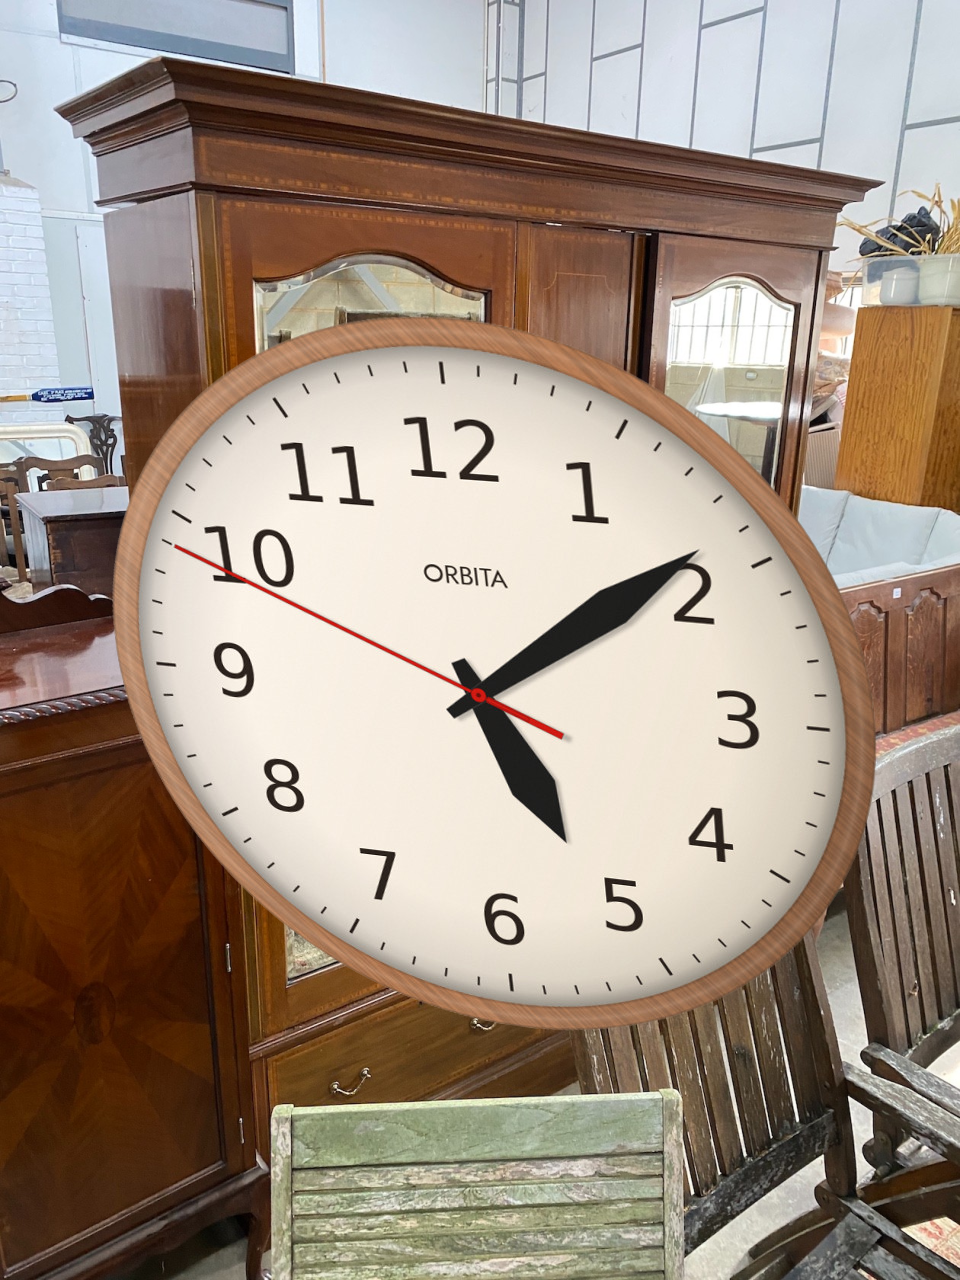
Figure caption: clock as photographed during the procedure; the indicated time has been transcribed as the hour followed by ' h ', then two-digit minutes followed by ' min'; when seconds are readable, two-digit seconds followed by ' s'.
5 h 08 min 49 s
